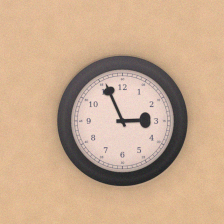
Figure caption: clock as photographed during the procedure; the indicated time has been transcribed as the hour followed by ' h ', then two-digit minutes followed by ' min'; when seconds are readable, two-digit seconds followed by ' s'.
2 h 56 min
